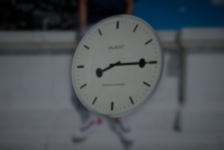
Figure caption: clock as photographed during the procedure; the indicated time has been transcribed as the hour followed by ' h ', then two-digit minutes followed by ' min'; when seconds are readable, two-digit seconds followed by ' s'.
8 h 15 min
